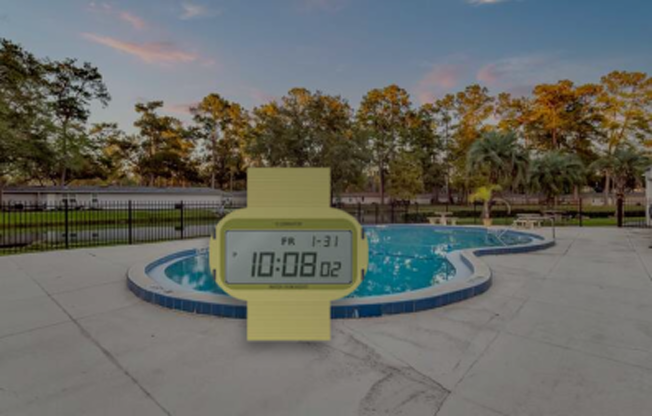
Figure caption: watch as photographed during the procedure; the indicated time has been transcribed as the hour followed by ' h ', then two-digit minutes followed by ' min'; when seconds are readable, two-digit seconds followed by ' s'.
10 h 08 min 02 s
